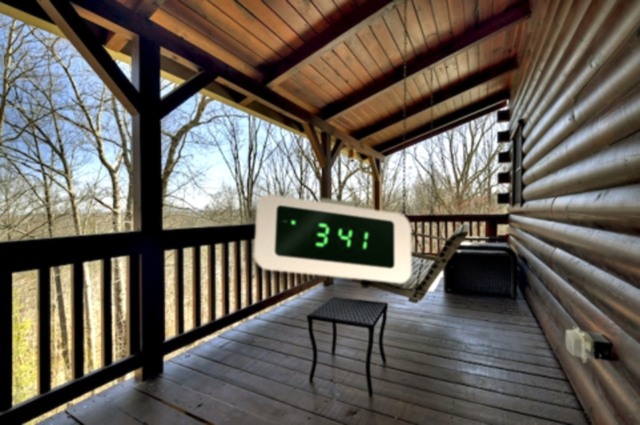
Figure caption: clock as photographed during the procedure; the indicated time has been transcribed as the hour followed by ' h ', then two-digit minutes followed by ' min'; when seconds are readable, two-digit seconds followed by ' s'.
3 h 41 min
